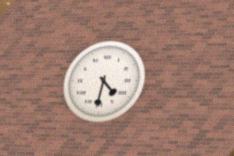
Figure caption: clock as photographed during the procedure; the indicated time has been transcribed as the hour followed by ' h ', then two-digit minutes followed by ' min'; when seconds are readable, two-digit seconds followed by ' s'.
4 h 31 min
